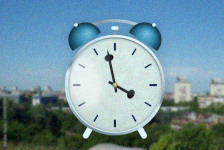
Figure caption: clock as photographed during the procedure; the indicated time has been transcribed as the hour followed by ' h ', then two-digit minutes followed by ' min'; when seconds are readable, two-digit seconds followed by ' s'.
3 h 58 min
